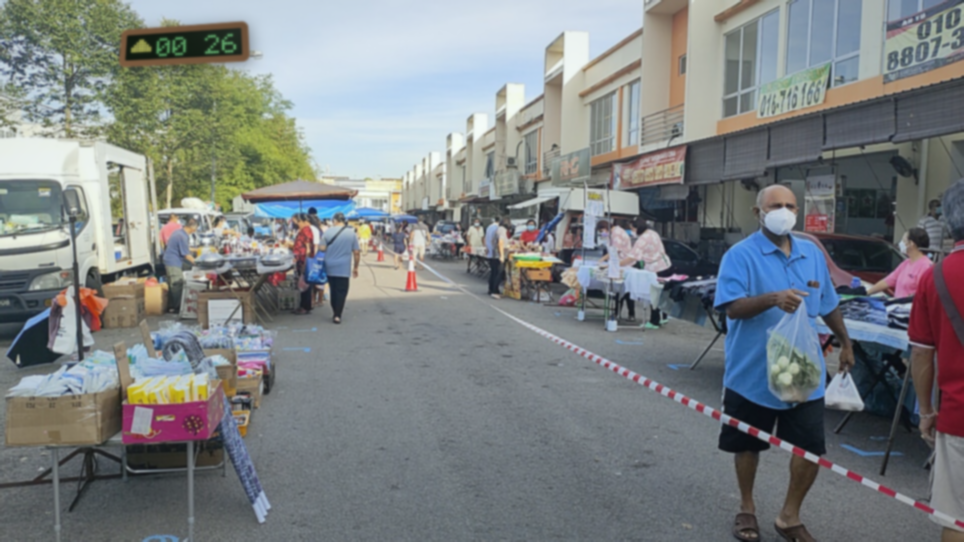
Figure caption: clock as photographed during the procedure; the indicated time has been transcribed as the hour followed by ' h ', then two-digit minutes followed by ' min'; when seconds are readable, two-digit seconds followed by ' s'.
0 h 26 min
